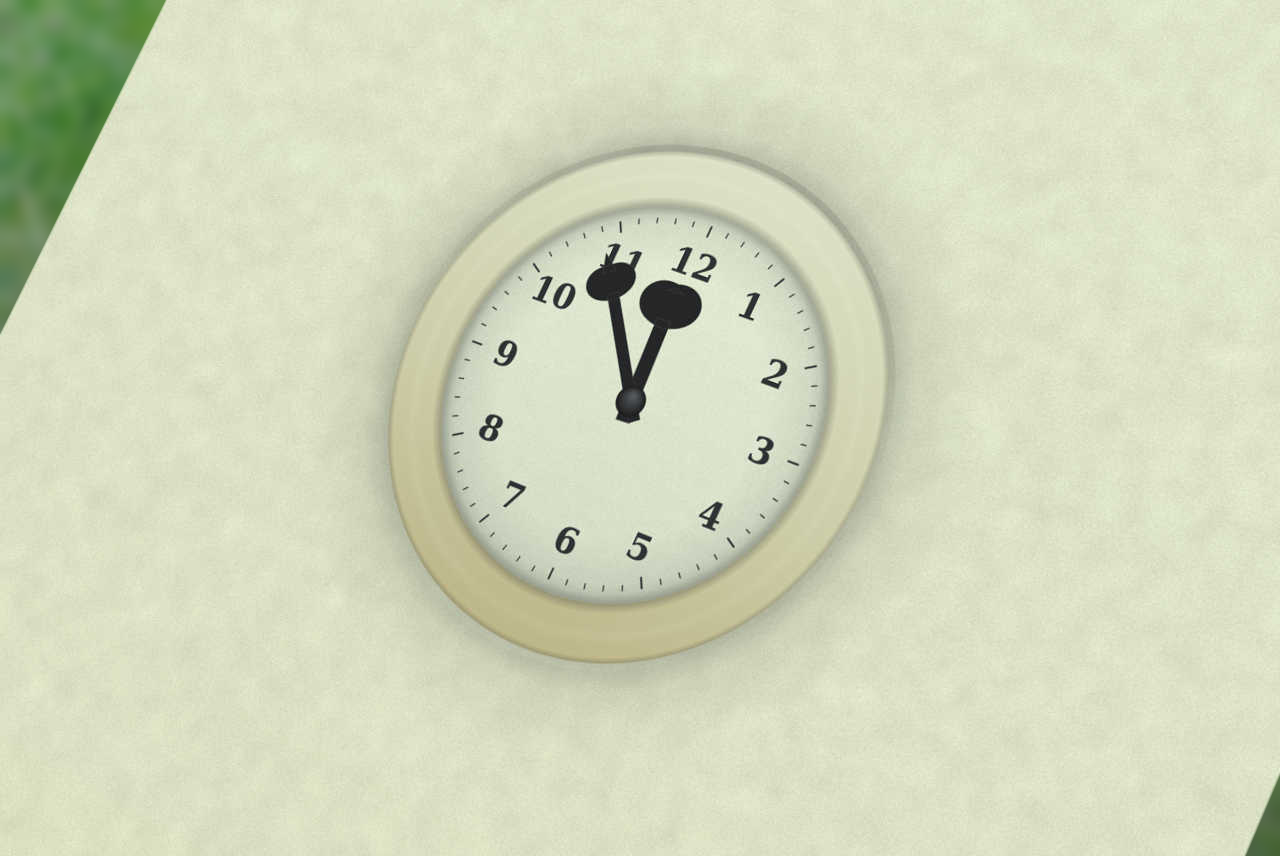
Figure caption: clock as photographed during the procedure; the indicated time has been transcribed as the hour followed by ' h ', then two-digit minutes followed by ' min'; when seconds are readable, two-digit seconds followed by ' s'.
11 h 54 min
